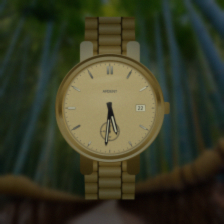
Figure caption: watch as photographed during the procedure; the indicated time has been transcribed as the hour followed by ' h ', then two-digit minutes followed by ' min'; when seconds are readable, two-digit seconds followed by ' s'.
5 h 31 min
